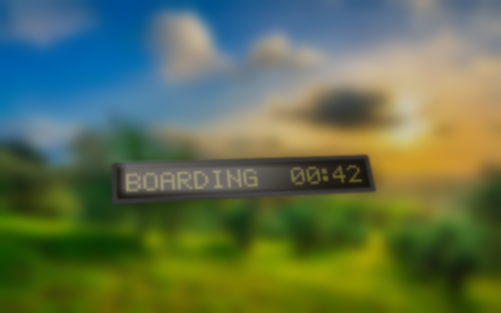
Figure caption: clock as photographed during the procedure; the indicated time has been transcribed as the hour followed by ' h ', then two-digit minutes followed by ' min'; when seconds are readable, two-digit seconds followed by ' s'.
0 h 42 min
